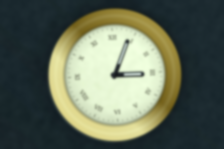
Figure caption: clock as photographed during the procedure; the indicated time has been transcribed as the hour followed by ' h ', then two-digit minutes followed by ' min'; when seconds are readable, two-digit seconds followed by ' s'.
3 h 04 min
